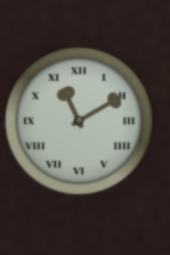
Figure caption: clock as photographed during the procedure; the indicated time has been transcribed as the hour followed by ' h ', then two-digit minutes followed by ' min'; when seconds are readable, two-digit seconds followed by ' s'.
11 h 10 min
